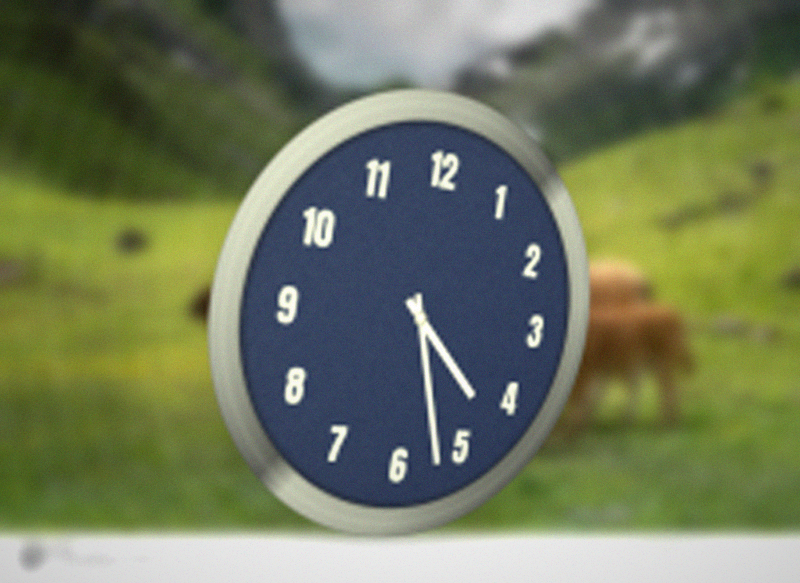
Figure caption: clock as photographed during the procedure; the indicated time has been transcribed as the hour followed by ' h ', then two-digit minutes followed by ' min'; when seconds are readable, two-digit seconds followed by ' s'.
4 h 27 min
